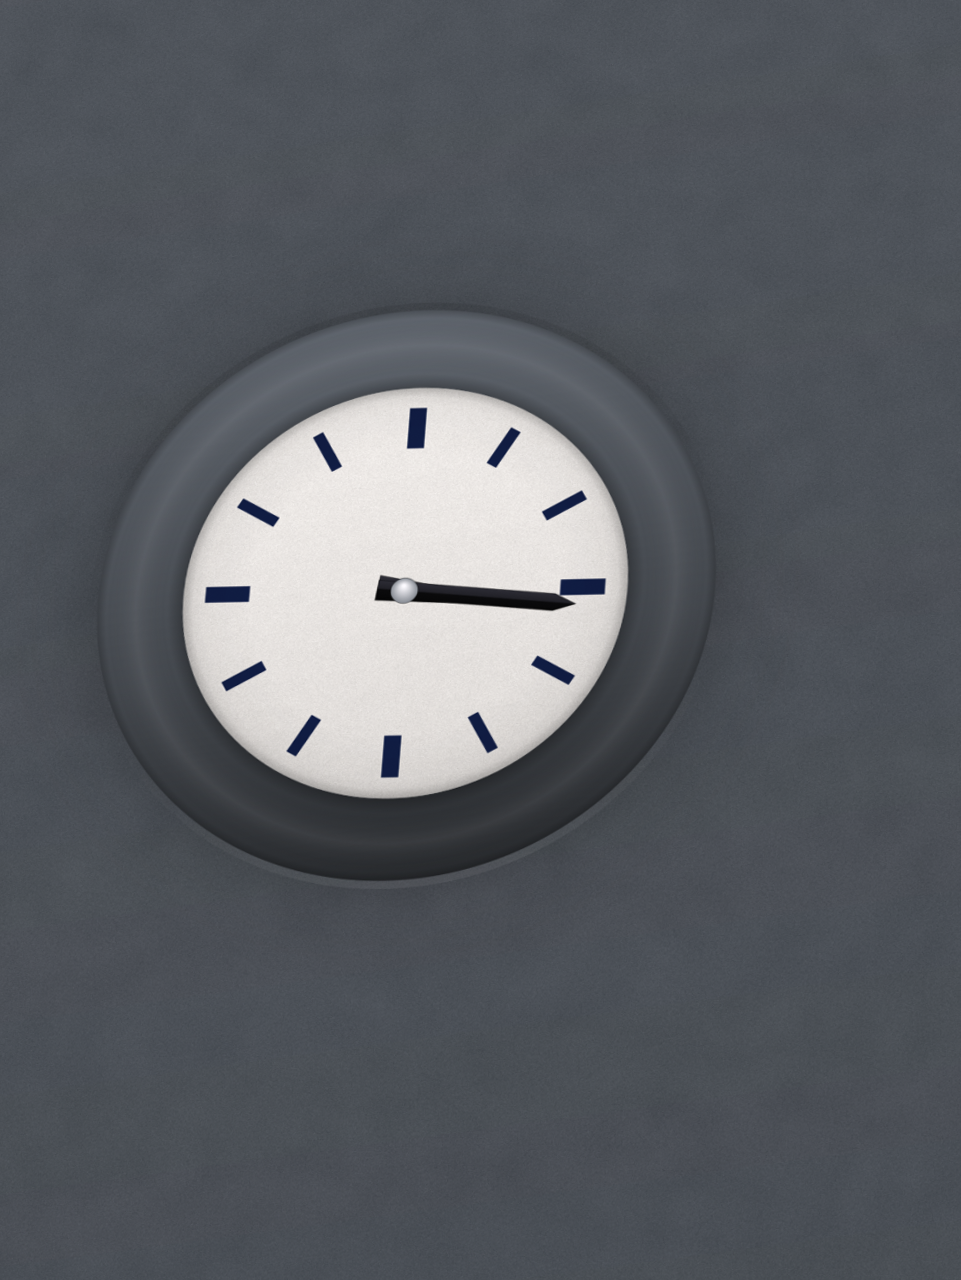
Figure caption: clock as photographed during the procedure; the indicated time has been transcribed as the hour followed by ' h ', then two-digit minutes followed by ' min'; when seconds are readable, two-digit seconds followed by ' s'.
3 h 16 min
